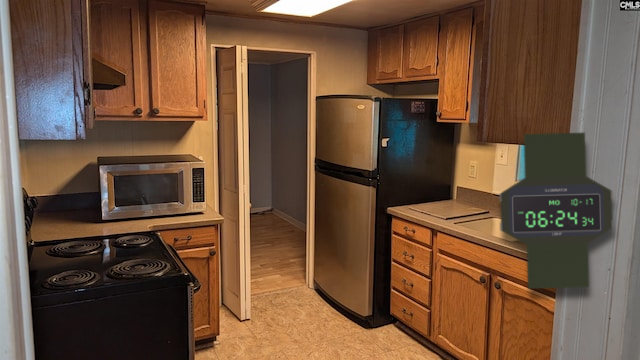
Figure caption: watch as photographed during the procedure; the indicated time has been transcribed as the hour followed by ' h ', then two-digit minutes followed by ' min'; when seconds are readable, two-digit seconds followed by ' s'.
6 h 24 min 34 s
